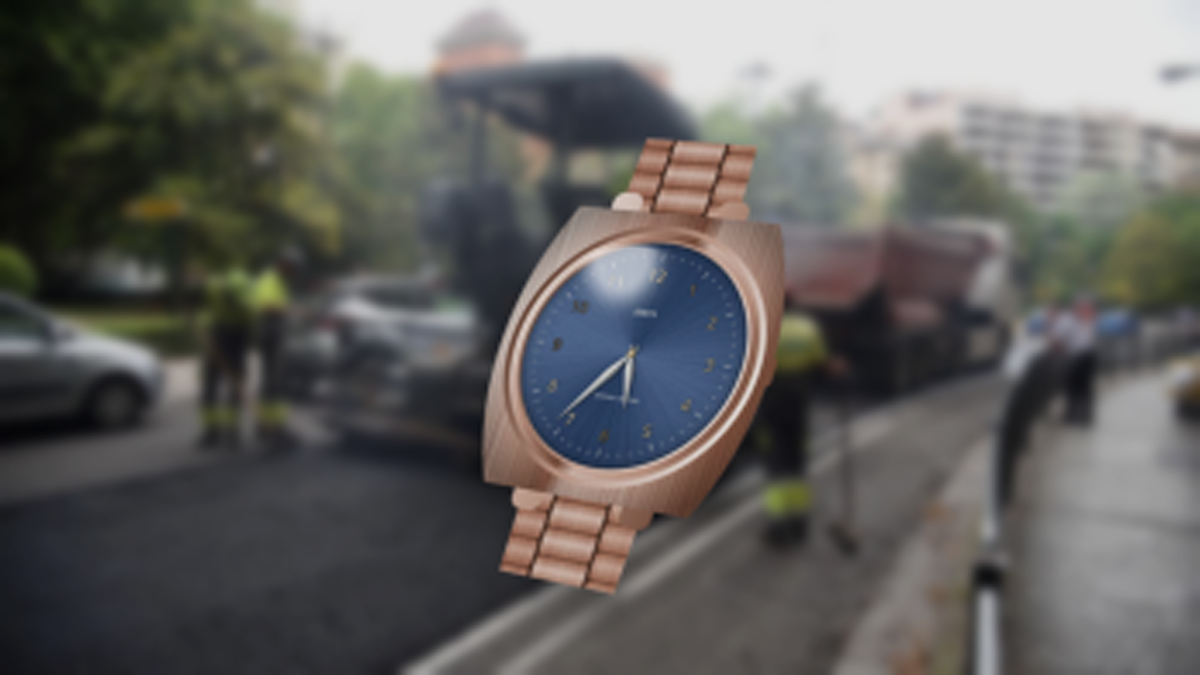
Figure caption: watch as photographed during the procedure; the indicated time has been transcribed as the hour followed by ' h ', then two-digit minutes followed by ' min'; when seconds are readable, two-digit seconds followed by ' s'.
5 h 36 min
